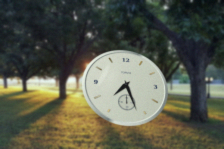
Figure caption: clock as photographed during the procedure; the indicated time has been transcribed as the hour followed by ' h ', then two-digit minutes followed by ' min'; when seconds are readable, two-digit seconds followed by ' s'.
7 h 27 min
